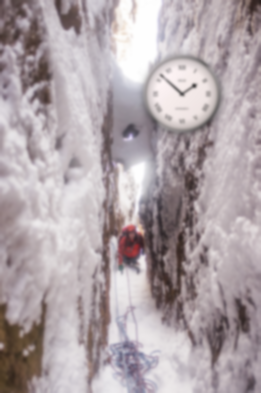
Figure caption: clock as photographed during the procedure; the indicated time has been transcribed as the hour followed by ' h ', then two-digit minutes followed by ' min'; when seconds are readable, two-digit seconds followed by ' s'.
1 h 52 min
